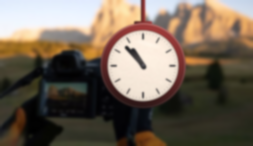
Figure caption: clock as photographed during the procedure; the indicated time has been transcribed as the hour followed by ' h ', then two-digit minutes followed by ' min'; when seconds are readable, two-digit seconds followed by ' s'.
10 h 53 min
